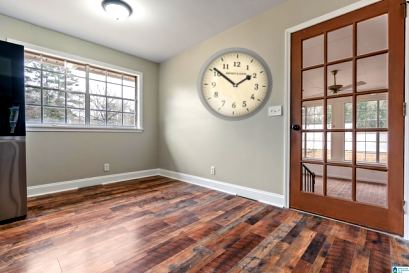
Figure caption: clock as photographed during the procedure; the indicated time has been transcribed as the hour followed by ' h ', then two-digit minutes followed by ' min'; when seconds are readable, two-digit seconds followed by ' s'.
1 h 51 min
